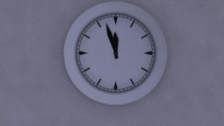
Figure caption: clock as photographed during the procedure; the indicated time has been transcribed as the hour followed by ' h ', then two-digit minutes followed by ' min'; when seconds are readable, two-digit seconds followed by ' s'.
11 h 57 min
